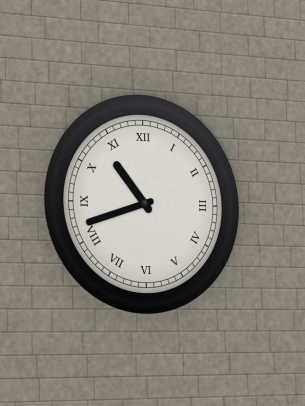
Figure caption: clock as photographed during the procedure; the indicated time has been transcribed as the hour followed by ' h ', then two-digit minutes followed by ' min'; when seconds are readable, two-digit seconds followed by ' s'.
10 h 42 min
